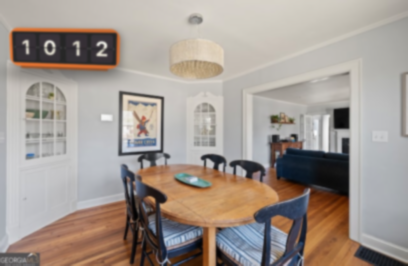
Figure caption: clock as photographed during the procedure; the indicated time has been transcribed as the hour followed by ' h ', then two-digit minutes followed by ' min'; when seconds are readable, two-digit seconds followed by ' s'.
10 h 12 min
